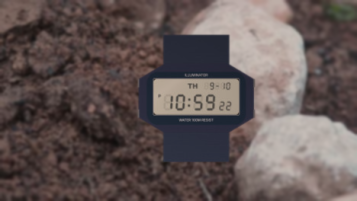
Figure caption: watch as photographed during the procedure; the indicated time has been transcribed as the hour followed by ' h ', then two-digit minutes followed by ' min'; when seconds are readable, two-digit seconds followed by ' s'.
10 h 59 min 22 s
